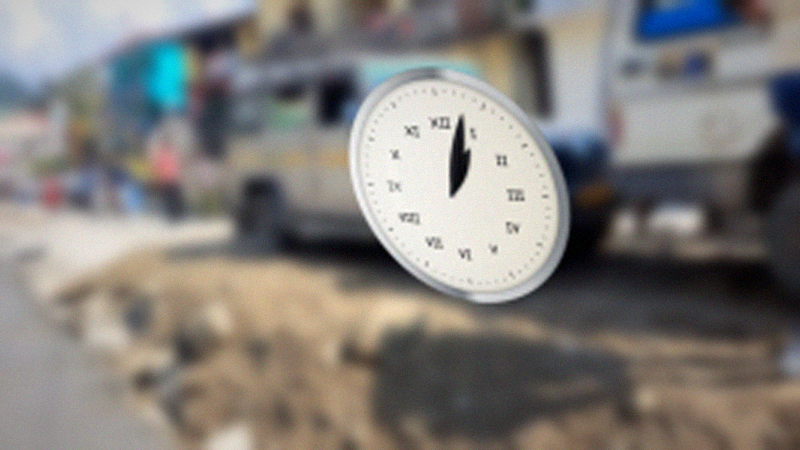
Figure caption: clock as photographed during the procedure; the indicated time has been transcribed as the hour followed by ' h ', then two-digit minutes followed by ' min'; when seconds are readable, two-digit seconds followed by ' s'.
1 h 03 min
